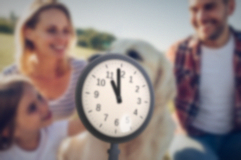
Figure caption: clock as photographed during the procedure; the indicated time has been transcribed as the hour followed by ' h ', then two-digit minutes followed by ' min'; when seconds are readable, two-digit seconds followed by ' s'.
10 h 59 min
